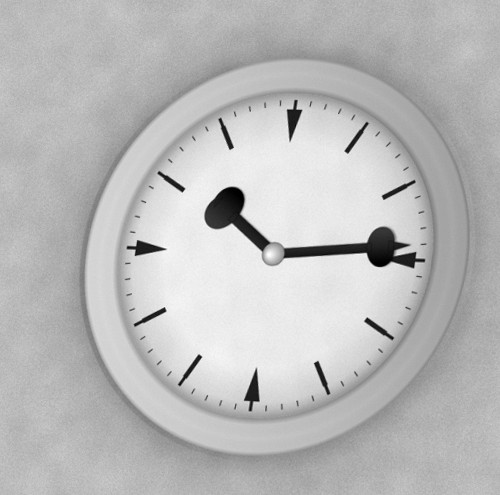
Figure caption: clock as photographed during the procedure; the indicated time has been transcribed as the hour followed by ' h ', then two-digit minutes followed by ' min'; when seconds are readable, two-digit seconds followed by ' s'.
10 h 14 min
